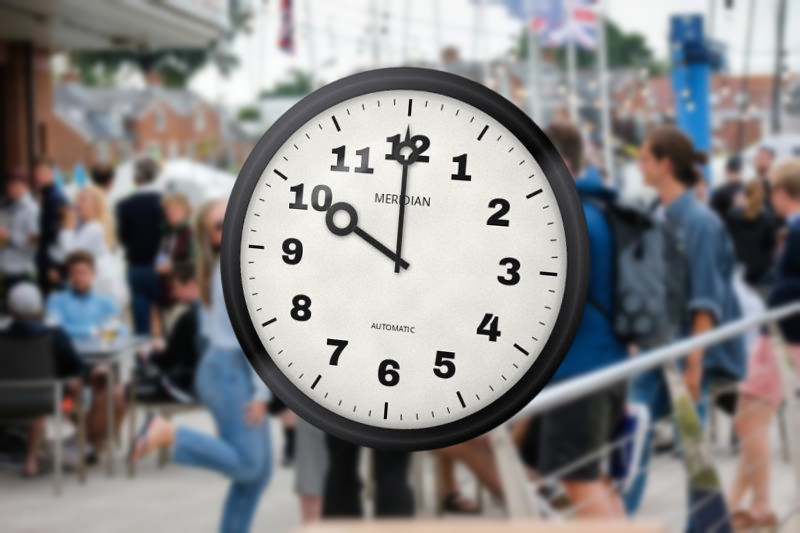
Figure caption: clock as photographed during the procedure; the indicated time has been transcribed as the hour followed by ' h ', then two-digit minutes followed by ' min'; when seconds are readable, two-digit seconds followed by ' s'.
10 h 00 min
